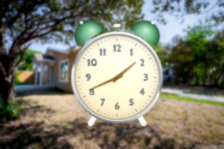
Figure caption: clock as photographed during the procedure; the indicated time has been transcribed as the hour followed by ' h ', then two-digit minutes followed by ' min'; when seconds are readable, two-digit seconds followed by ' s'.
1 h 41 min
